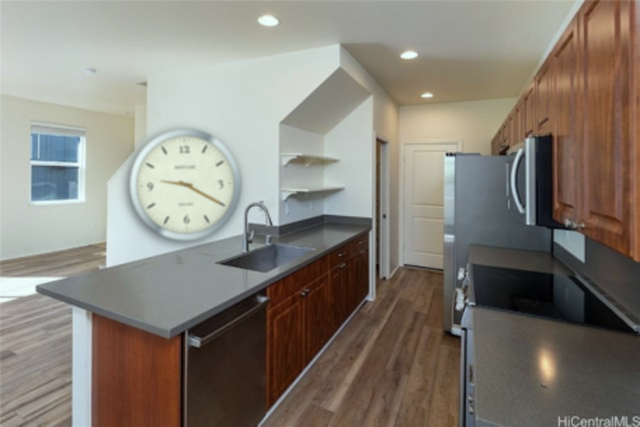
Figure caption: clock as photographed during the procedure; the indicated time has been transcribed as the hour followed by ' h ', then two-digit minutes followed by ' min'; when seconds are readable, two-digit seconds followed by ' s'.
9 h 20 min
